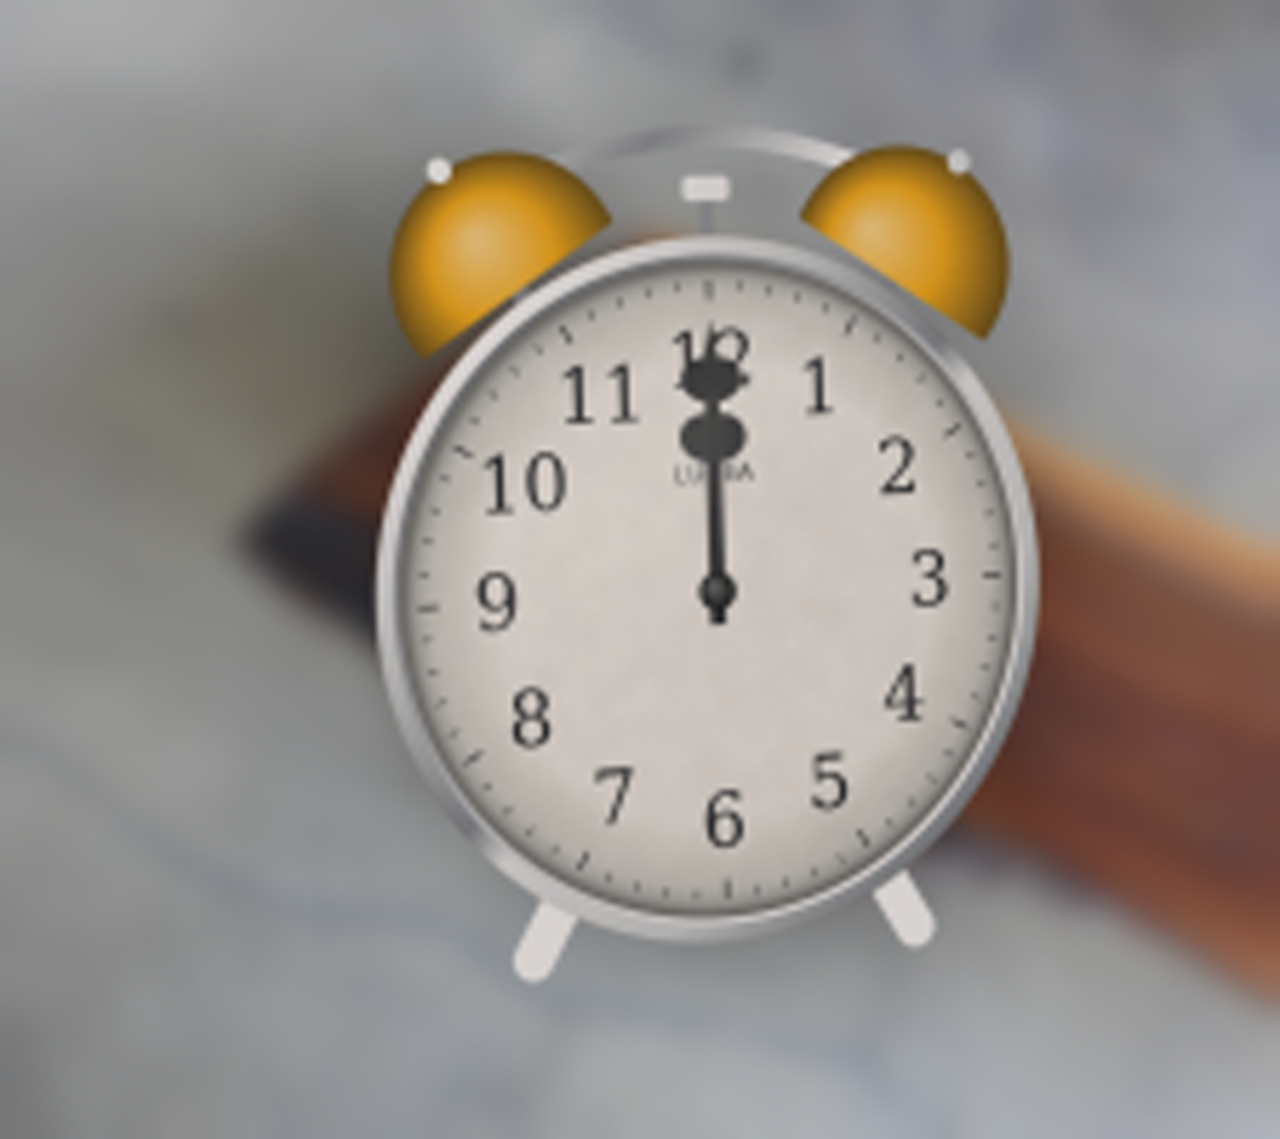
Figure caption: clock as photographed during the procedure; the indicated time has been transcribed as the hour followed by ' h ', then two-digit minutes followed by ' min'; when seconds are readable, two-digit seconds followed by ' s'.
12 h 00 min
